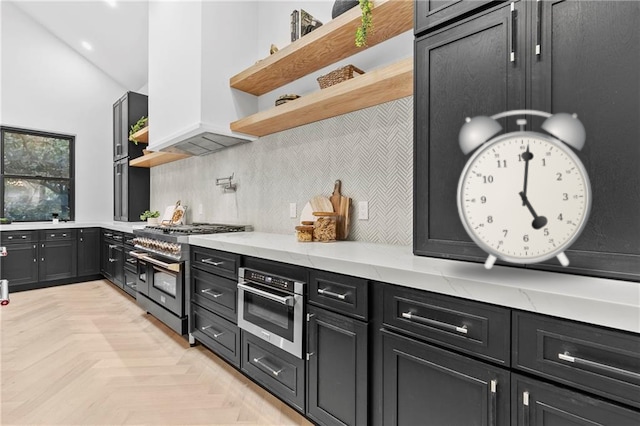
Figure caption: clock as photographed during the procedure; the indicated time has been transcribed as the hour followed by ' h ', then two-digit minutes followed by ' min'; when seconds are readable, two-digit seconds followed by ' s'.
5 h 01 min
